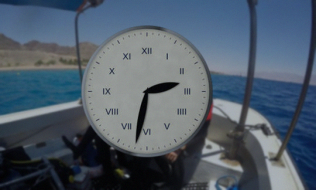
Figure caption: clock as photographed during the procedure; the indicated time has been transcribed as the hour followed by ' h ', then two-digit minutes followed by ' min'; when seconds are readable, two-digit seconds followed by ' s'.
2 h 32 min
